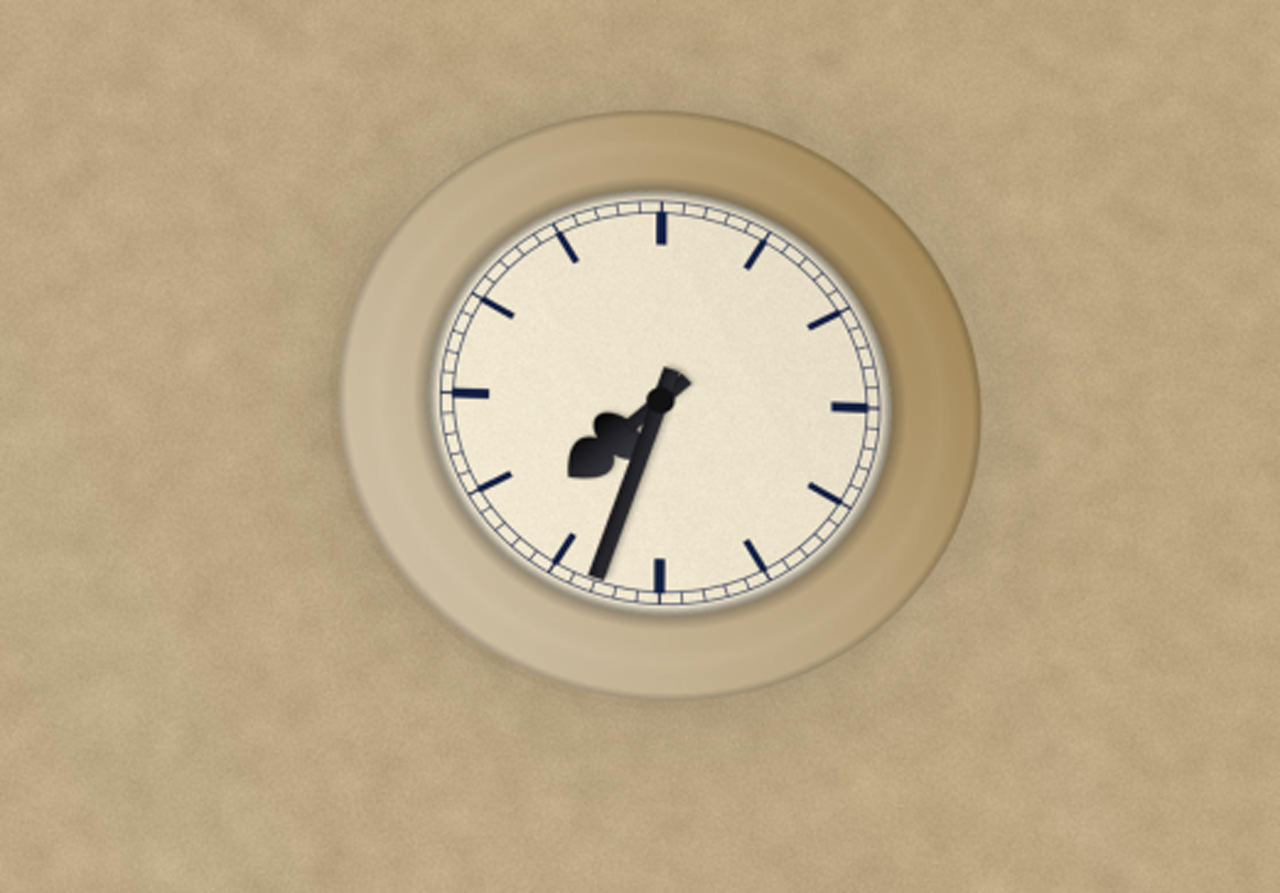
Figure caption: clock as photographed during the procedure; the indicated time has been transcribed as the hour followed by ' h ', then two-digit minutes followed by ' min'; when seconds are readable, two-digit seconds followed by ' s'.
7 h 33 min
